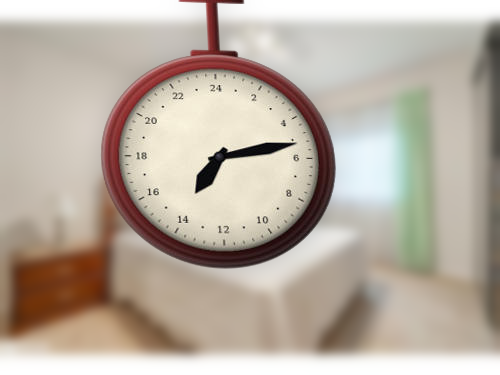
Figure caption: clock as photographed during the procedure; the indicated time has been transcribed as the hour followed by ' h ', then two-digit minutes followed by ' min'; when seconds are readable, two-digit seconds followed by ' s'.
14 h 13 min
